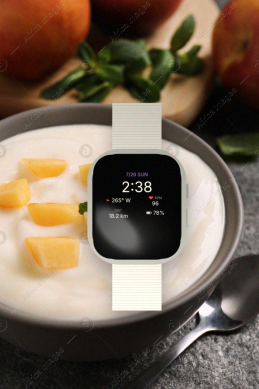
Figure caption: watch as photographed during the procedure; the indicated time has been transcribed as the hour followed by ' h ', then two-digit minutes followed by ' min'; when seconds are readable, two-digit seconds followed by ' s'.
2 h 38 min
